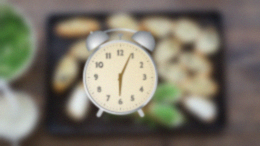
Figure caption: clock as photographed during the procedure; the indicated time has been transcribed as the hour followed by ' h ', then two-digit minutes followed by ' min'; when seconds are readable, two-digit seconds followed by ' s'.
6 h 04 min
